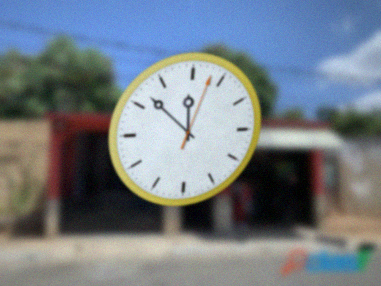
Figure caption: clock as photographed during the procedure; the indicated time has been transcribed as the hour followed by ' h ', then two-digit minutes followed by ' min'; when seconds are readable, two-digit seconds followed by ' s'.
11 h 52 min 03 s
